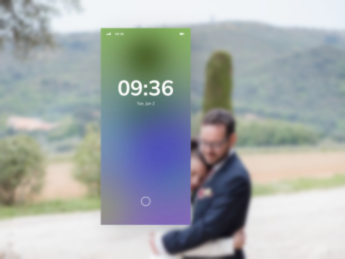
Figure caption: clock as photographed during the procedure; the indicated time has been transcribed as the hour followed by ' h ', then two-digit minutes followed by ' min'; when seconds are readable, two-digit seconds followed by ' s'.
9 h 36 min
